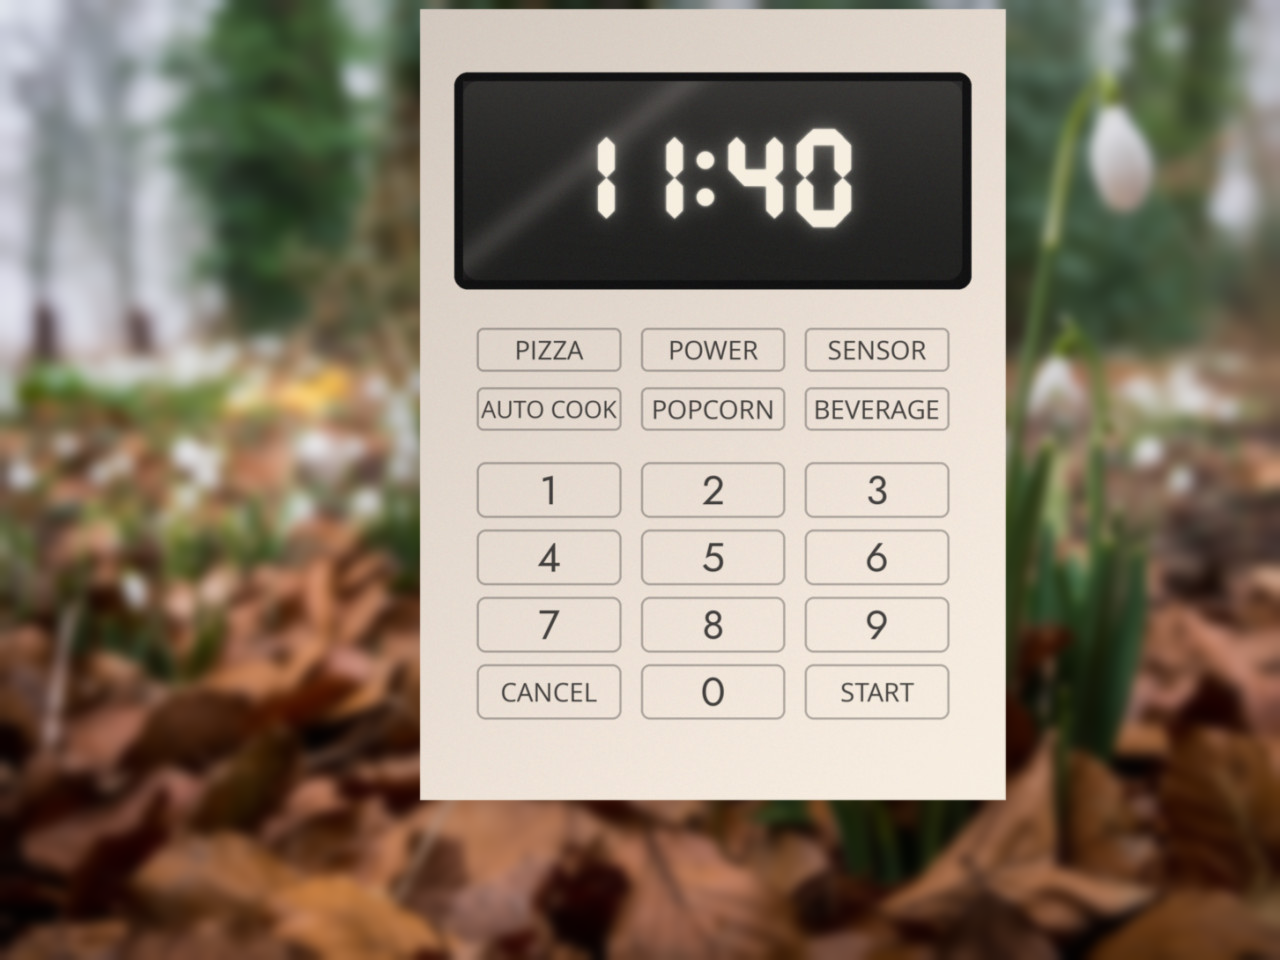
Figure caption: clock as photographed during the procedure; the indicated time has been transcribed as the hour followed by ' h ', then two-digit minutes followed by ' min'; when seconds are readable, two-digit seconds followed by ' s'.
11 h 40 min
